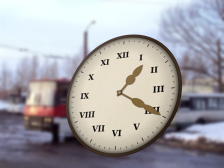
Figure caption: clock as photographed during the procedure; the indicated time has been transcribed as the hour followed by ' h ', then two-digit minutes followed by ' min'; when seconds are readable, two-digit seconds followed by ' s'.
1 h 20 min
